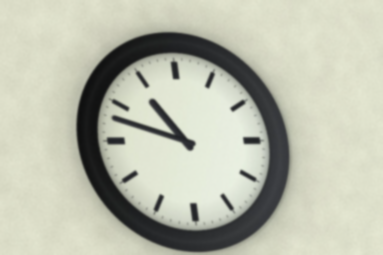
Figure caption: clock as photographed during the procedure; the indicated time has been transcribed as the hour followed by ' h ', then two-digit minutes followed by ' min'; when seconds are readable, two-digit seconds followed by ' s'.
10 h 48 min
